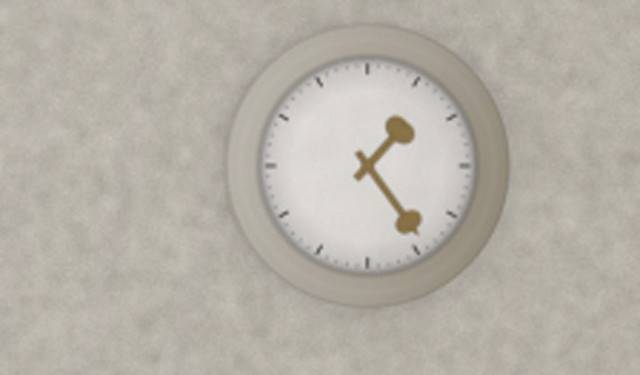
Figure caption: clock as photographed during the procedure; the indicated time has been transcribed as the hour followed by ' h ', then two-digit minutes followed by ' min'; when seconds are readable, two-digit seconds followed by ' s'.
1 h 24 min
